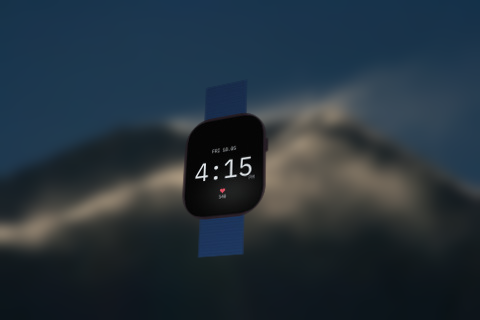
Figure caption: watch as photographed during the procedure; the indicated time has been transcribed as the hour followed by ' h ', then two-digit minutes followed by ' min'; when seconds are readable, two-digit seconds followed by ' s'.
4 h 15 min
